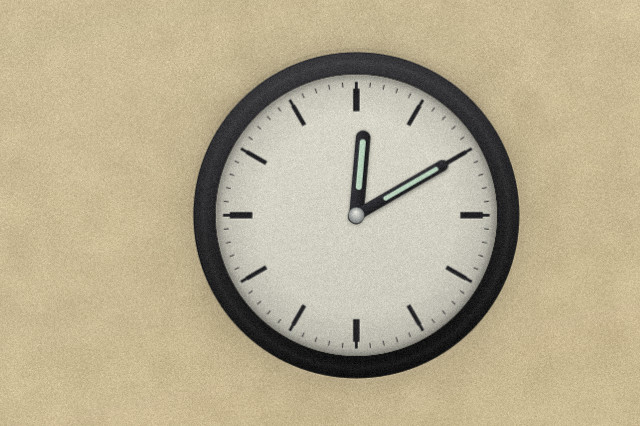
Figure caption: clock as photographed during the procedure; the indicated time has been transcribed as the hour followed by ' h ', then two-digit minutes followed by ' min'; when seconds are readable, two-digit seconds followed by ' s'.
12 h 10 min
